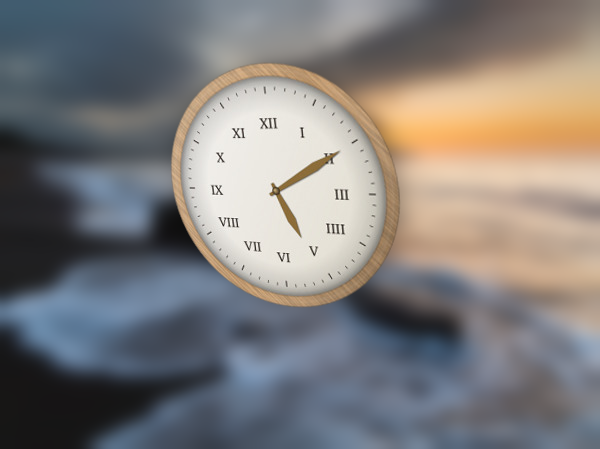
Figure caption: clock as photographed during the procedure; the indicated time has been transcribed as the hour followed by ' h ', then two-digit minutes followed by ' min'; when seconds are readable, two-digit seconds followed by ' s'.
5 h 10 min
